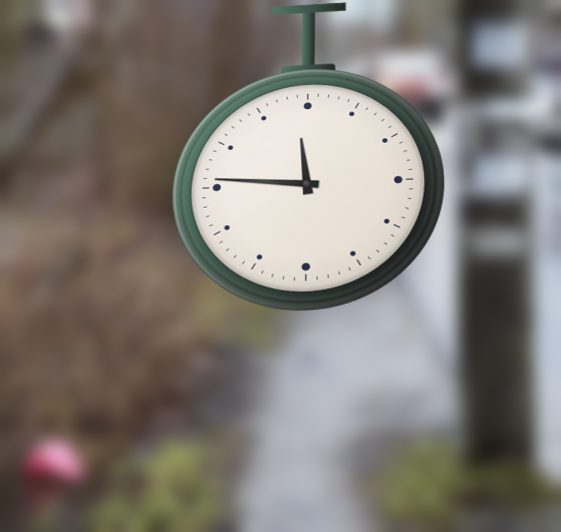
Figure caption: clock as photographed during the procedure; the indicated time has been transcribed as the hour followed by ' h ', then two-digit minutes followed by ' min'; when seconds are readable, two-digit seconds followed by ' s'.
11 h 46 min
